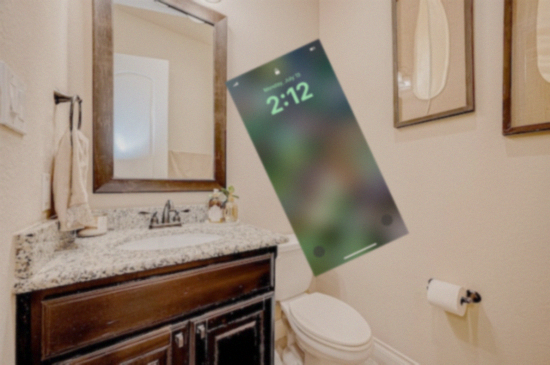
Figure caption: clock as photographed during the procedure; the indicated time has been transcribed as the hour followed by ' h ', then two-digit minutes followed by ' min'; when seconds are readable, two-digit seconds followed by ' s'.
2 h 12 min
